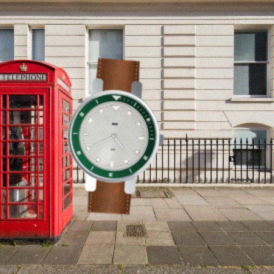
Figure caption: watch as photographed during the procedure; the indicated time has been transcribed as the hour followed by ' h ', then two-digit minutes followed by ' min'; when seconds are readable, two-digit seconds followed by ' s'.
4 h 40 min
